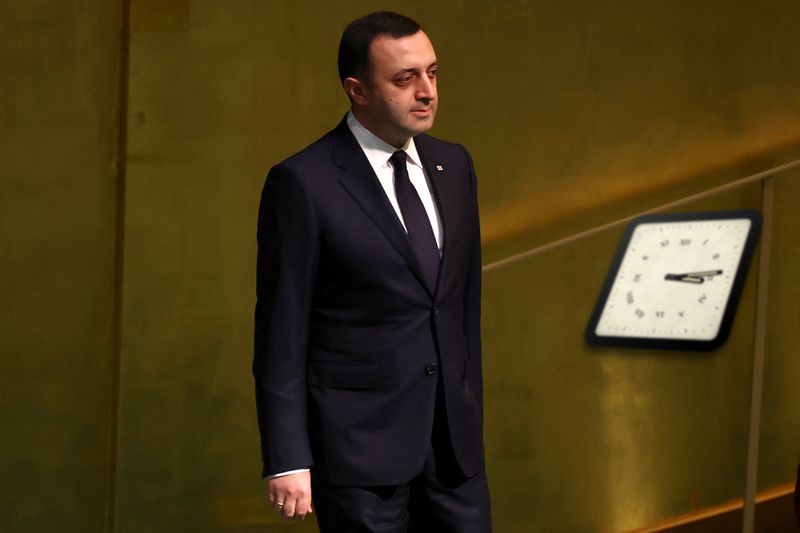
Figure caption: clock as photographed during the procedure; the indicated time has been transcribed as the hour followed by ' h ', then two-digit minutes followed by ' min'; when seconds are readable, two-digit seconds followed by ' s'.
3 h 14 min
